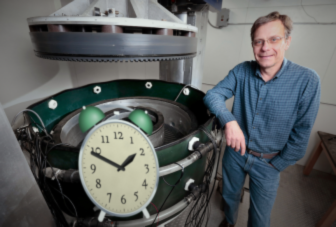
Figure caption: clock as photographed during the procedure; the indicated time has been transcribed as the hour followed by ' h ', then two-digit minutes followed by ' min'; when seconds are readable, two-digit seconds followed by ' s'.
1 h 49 min
